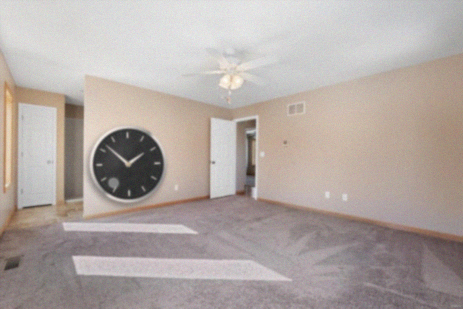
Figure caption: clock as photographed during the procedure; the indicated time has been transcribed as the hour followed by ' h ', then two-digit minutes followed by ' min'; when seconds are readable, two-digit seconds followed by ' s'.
1 h 52 min
